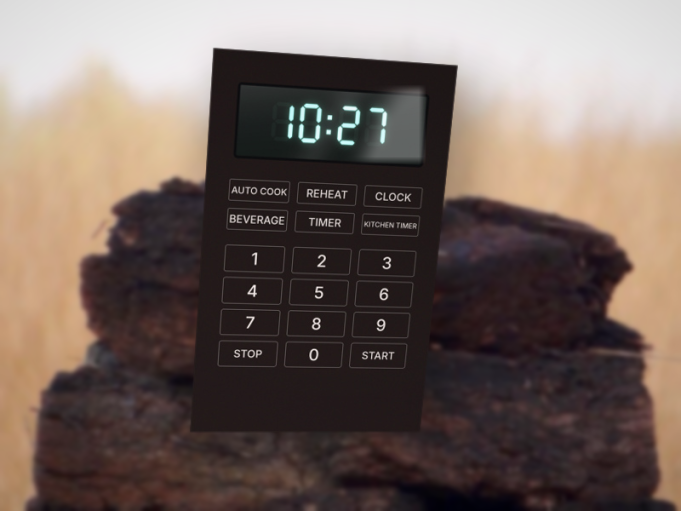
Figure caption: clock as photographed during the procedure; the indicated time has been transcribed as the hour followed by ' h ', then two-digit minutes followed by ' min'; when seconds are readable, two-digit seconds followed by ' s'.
10 h 27 min
